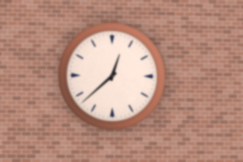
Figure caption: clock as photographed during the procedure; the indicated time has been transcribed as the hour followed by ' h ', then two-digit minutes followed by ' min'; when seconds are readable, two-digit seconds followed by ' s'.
12 h 38 min
